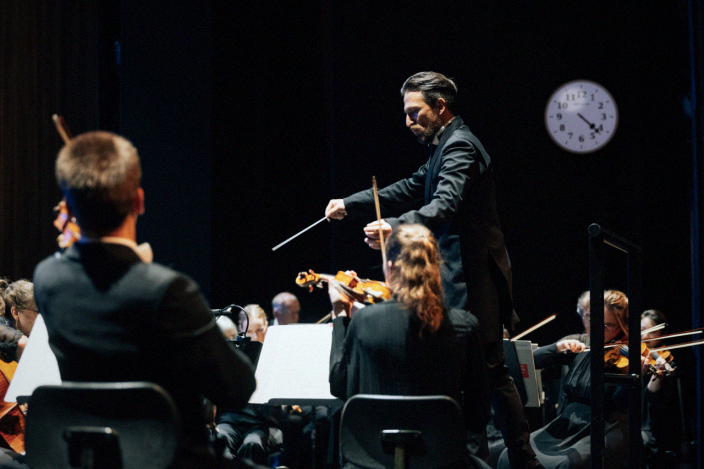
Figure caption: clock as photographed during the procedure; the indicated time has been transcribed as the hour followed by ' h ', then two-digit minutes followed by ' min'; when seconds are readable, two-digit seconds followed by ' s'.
4 h 22 min
